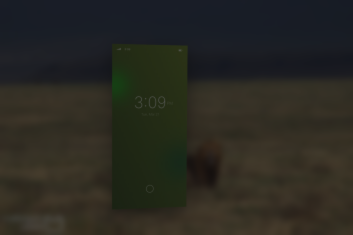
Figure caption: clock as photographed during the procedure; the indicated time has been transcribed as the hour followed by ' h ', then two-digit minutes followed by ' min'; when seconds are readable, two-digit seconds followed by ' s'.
3 h 09 min
